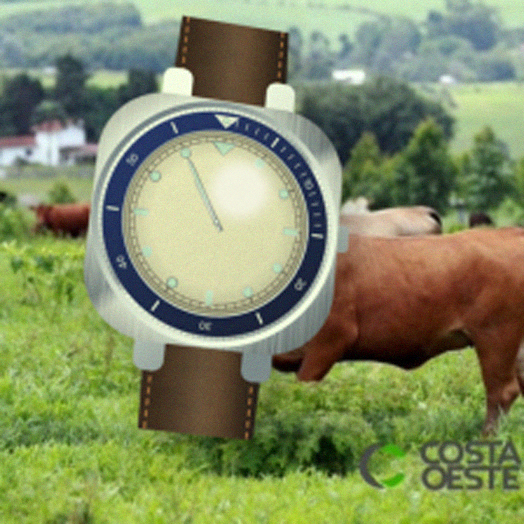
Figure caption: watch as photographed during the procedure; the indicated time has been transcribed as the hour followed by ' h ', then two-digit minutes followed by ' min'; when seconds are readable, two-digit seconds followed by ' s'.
10 h 55 min
